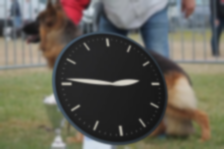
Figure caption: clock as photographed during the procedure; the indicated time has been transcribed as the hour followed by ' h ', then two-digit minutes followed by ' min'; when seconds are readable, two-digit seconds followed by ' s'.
2 h 46 min
